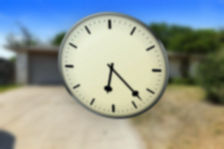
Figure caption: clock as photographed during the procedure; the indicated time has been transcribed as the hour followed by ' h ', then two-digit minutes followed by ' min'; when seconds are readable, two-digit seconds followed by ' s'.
6 h 23 min
